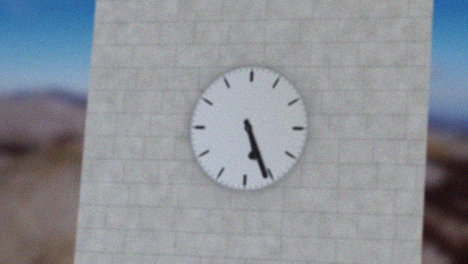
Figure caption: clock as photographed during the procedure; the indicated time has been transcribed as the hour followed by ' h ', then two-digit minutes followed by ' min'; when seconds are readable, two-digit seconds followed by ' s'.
5 h 26 min
